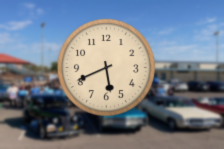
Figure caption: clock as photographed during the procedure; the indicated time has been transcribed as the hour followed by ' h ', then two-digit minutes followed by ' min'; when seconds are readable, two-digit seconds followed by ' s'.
5 h 41 min
